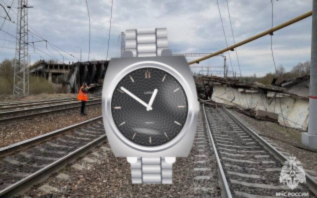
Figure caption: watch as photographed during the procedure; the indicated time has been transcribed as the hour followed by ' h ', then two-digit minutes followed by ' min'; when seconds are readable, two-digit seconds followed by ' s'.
12 h 51 min
